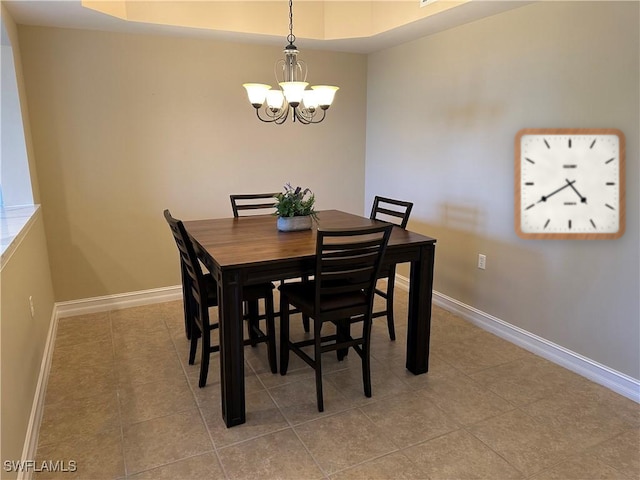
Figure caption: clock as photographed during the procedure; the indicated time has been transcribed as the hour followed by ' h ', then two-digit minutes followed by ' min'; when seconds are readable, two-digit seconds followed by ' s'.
4 h 40 min
